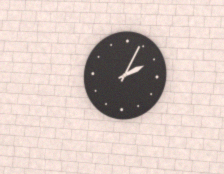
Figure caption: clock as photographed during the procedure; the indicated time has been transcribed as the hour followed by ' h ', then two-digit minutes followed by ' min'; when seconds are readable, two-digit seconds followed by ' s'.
2 h 04 min
